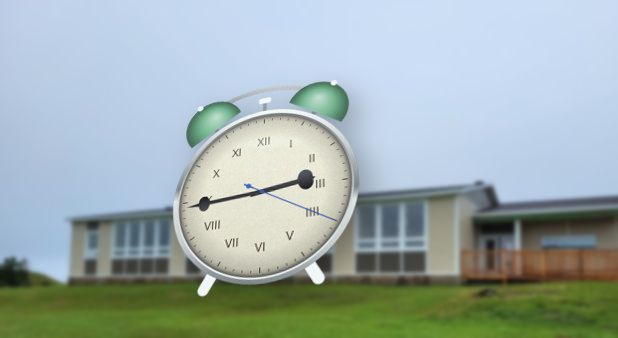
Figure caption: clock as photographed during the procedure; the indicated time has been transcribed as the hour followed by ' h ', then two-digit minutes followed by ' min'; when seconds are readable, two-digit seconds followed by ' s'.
2 h 44 min 20 s
